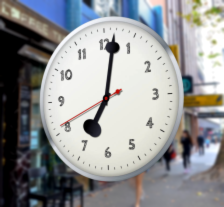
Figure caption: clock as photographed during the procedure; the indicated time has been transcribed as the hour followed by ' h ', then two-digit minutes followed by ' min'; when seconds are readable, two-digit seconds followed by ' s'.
7 h 01 min 41 s
